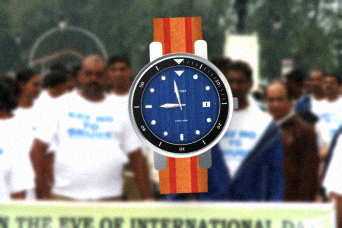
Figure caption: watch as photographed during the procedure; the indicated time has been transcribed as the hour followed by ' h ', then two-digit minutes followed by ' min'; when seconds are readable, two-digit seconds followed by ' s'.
8 h 58 min
